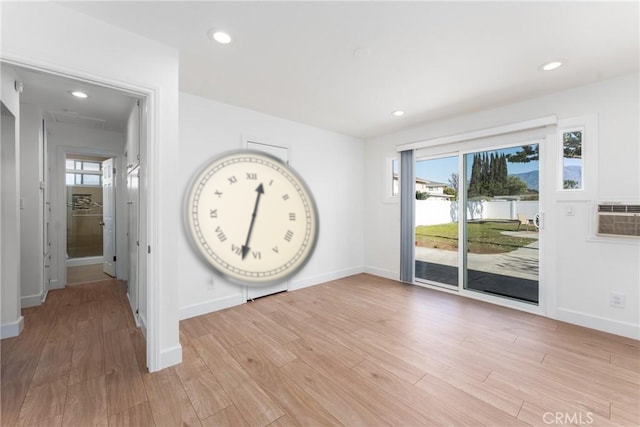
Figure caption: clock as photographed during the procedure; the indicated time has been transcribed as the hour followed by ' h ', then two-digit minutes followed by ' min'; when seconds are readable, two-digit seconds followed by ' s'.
12 h 33 min
